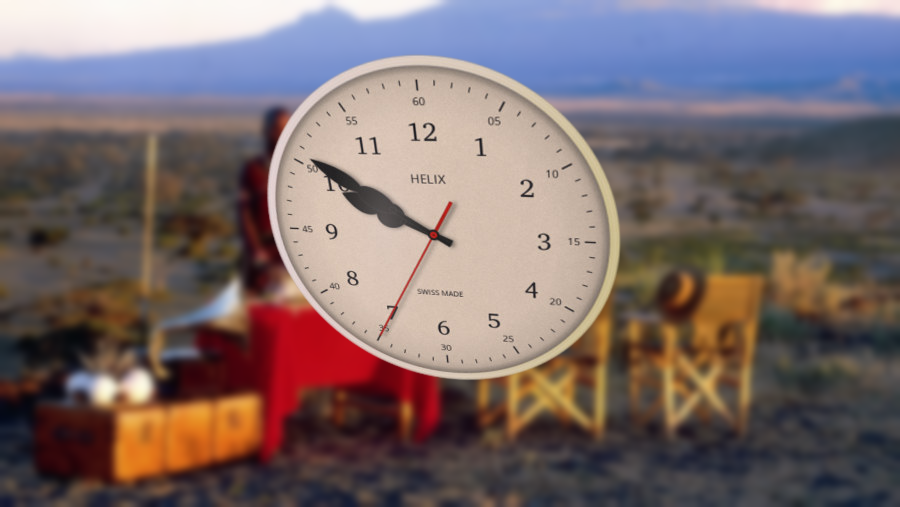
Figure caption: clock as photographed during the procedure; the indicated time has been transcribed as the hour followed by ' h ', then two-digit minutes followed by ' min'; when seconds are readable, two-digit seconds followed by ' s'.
9 h 50 min 35 s
